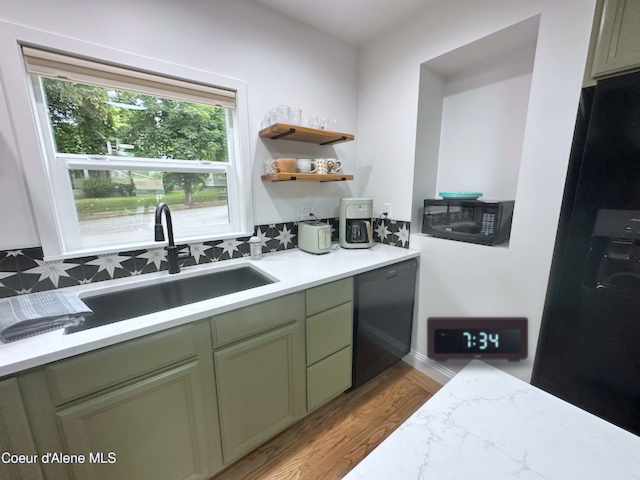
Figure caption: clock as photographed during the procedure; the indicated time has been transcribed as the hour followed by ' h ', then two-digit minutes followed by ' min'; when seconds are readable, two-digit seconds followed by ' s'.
7 h 34 min
